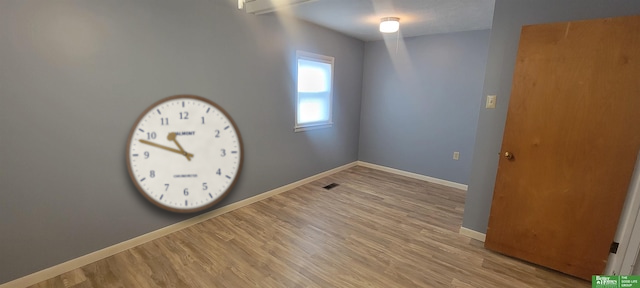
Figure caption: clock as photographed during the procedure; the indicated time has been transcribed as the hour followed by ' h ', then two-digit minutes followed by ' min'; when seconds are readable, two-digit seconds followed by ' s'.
10 h 48 min
